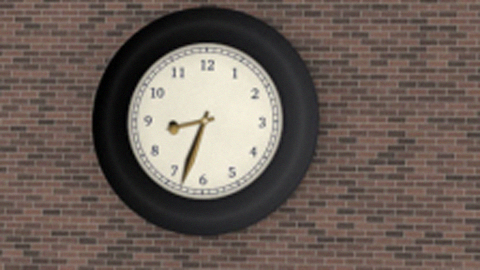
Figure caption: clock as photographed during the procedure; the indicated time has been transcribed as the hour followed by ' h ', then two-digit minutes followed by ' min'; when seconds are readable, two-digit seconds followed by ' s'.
8 h 33 min
